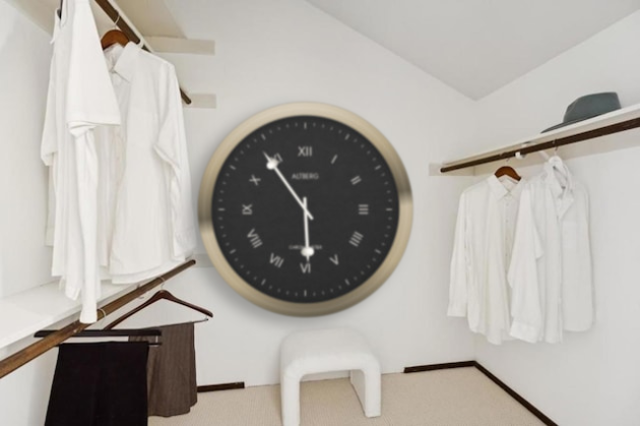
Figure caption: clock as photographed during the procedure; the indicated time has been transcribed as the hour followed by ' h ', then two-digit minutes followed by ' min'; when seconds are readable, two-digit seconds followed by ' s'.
5 h 54 min
